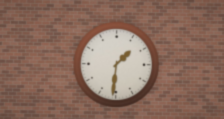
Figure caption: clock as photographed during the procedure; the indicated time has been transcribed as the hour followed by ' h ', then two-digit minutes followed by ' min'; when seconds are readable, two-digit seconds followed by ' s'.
1 h 31 min
